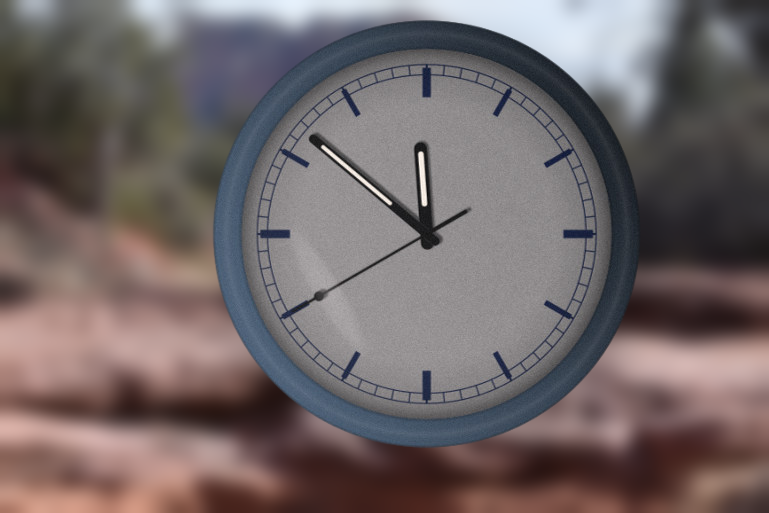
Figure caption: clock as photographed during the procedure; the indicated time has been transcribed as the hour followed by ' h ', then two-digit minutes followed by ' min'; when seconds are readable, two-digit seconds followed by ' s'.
11 h 51 min 40 s
